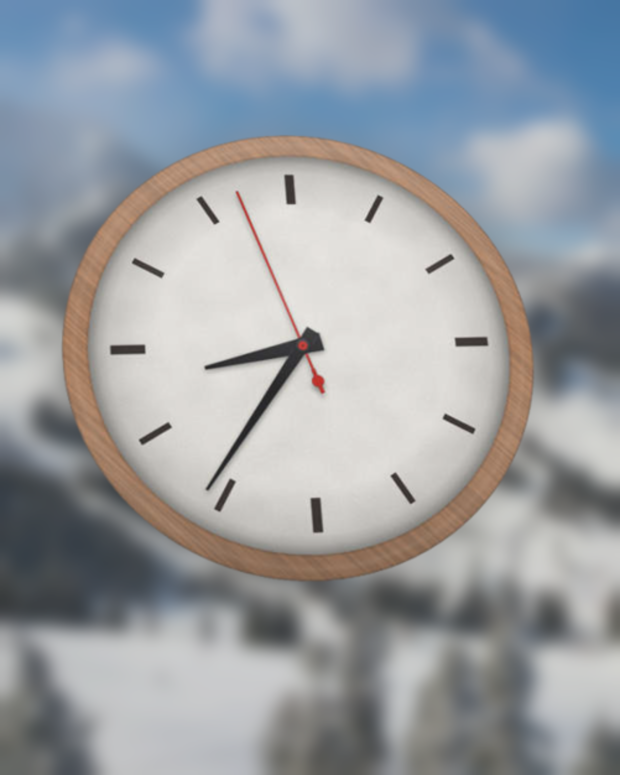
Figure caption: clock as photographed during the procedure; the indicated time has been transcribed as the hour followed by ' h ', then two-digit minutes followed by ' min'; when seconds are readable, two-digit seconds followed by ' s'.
8 h 35 min 57 s
